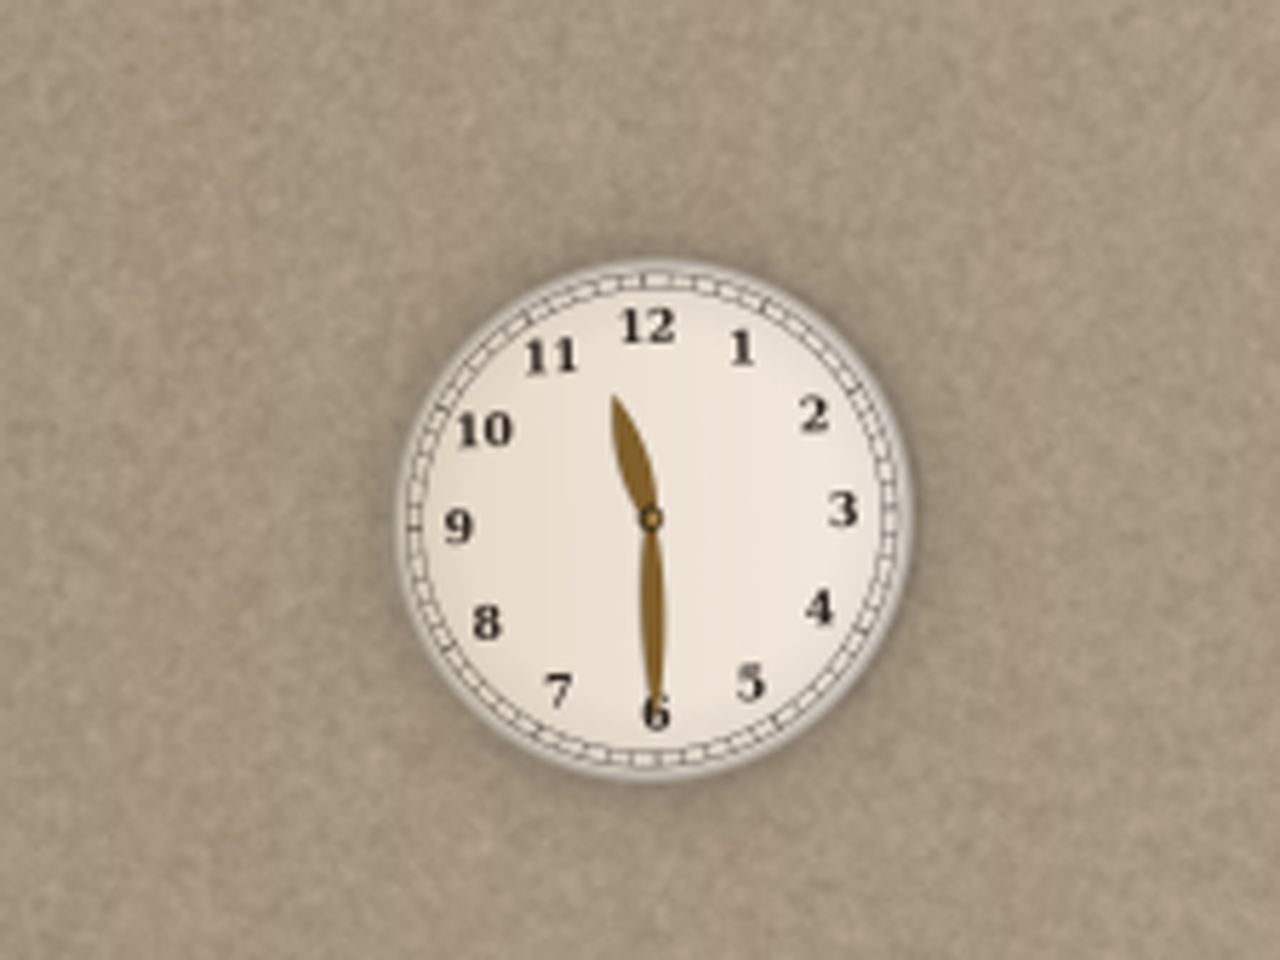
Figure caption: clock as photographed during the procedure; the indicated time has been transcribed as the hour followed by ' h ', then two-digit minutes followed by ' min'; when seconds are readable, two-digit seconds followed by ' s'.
11 h 30 min
